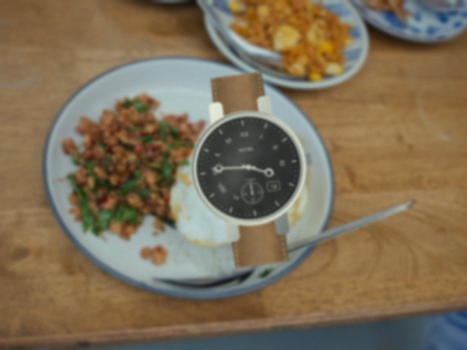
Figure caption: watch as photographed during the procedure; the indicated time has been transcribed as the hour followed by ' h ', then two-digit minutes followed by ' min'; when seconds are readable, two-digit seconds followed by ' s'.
3 h 46 min
